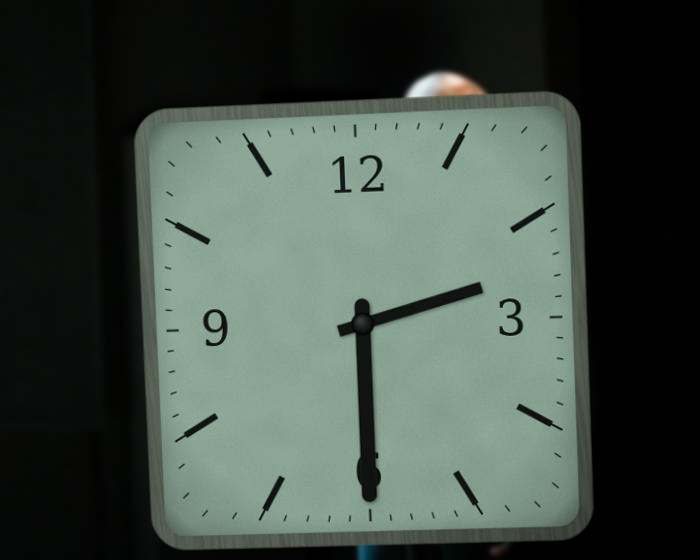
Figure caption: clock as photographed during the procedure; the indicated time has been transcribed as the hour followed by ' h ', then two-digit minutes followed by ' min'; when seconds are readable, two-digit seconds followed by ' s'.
2 h 30 min
